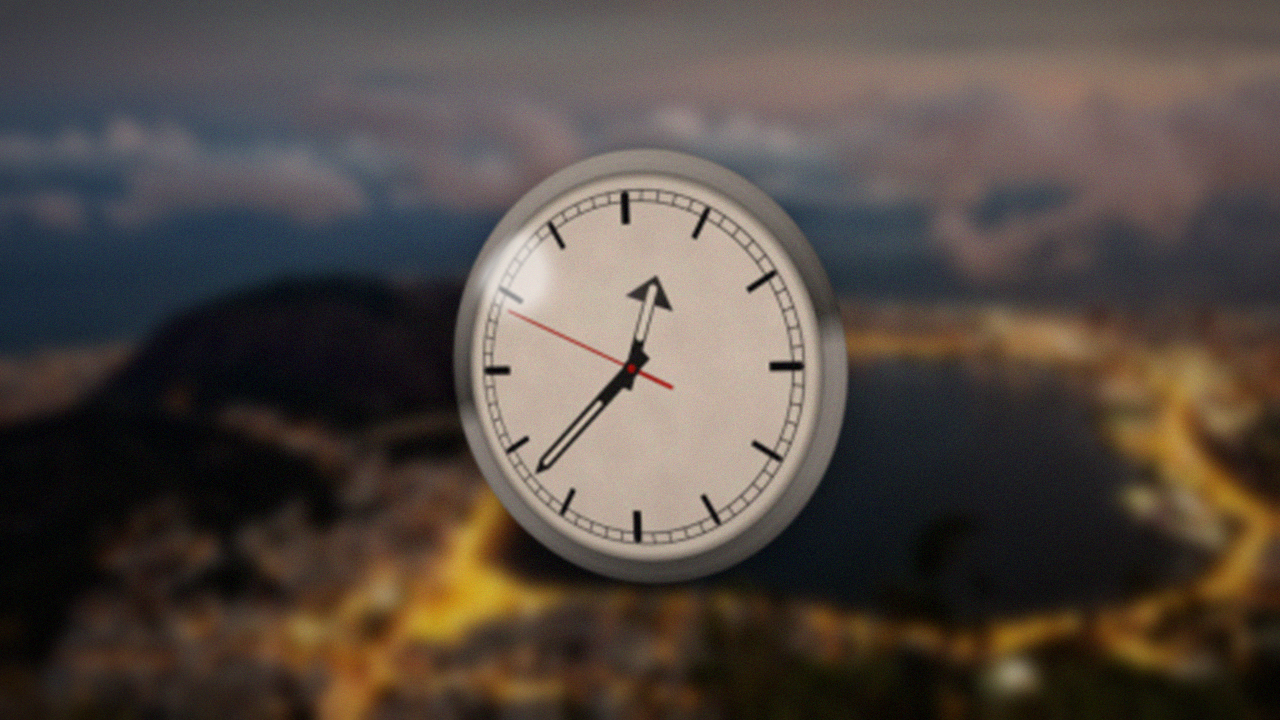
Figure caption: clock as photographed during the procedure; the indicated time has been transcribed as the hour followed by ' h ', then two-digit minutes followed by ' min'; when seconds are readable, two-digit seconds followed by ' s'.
12 h 37 min 49 s
